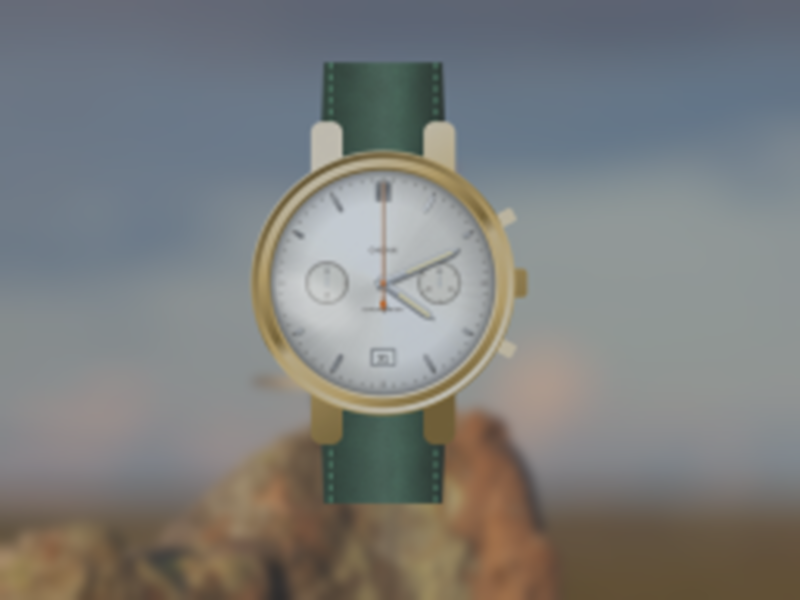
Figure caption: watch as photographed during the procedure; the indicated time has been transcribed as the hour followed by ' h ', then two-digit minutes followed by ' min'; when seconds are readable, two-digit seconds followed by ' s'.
4 h 11 min
